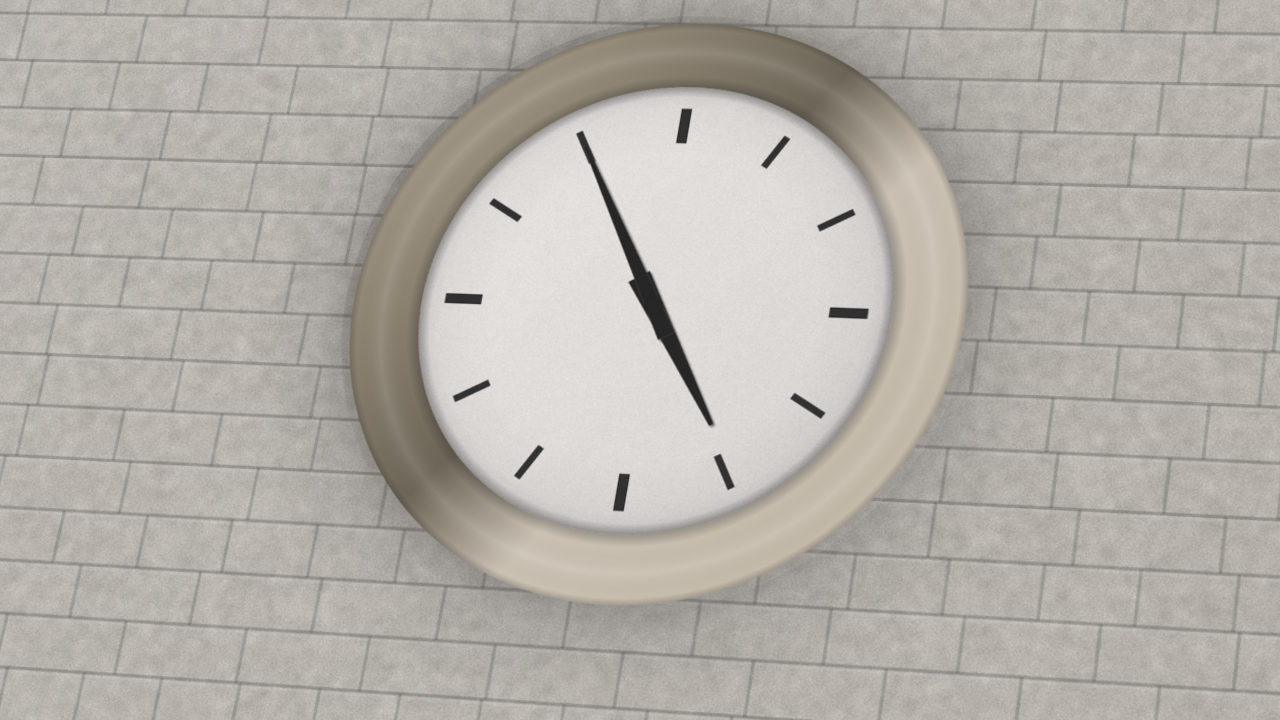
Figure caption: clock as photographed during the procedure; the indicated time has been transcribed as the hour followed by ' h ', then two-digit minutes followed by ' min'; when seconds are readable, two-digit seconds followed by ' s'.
4 h 55 min
